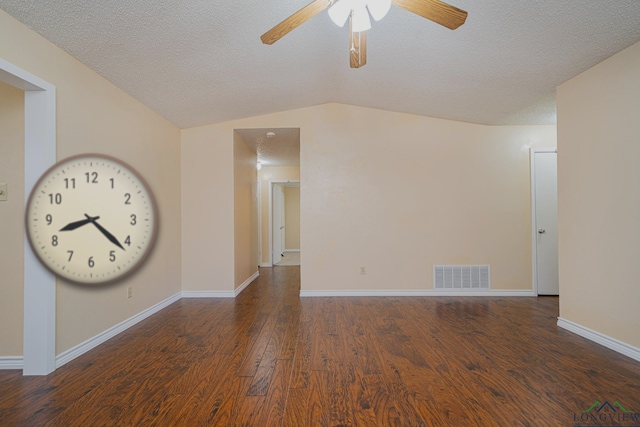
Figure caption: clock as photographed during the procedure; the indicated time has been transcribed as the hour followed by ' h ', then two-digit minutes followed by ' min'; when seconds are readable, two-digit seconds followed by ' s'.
8 h 22 min
